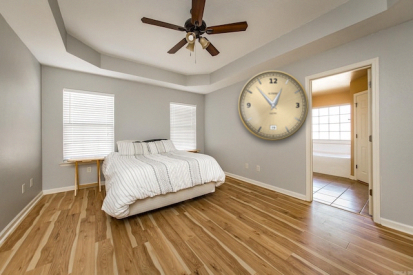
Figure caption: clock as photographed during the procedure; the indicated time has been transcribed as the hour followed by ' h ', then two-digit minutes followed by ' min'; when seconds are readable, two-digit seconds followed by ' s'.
12 h 53 min
